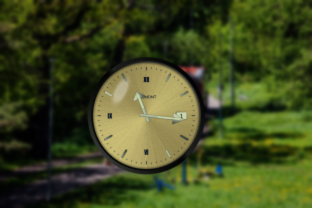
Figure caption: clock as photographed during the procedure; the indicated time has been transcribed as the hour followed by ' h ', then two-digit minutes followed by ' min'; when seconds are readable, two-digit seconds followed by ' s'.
11 h 16 min
